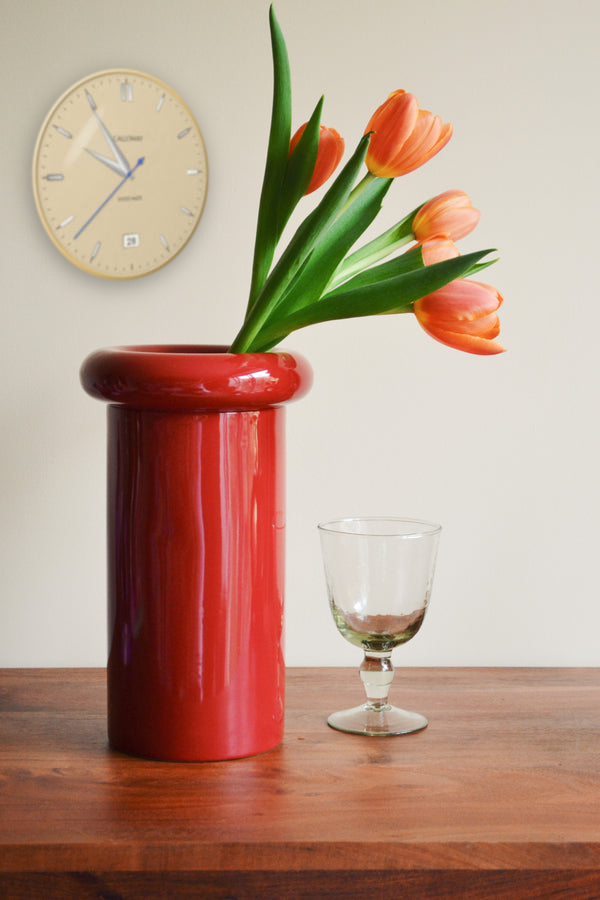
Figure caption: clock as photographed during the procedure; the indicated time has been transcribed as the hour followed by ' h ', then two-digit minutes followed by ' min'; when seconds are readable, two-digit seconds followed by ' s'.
9 h 54 min 38 s
